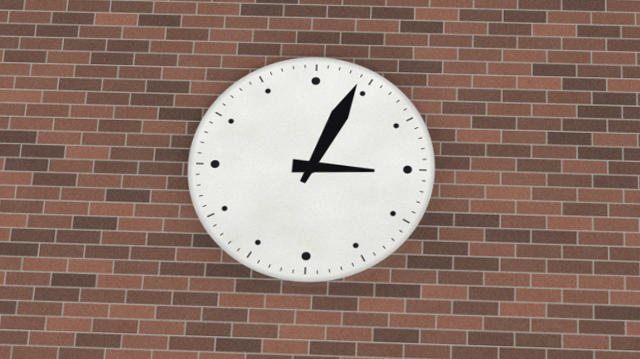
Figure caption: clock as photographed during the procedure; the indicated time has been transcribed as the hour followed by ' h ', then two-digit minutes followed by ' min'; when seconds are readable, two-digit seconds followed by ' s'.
3 h 04 min
